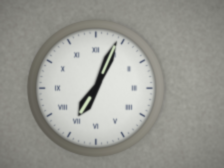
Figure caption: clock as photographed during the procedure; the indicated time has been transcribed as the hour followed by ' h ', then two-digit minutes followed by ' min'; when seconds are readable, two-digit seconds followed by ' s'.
7 h 04 min
